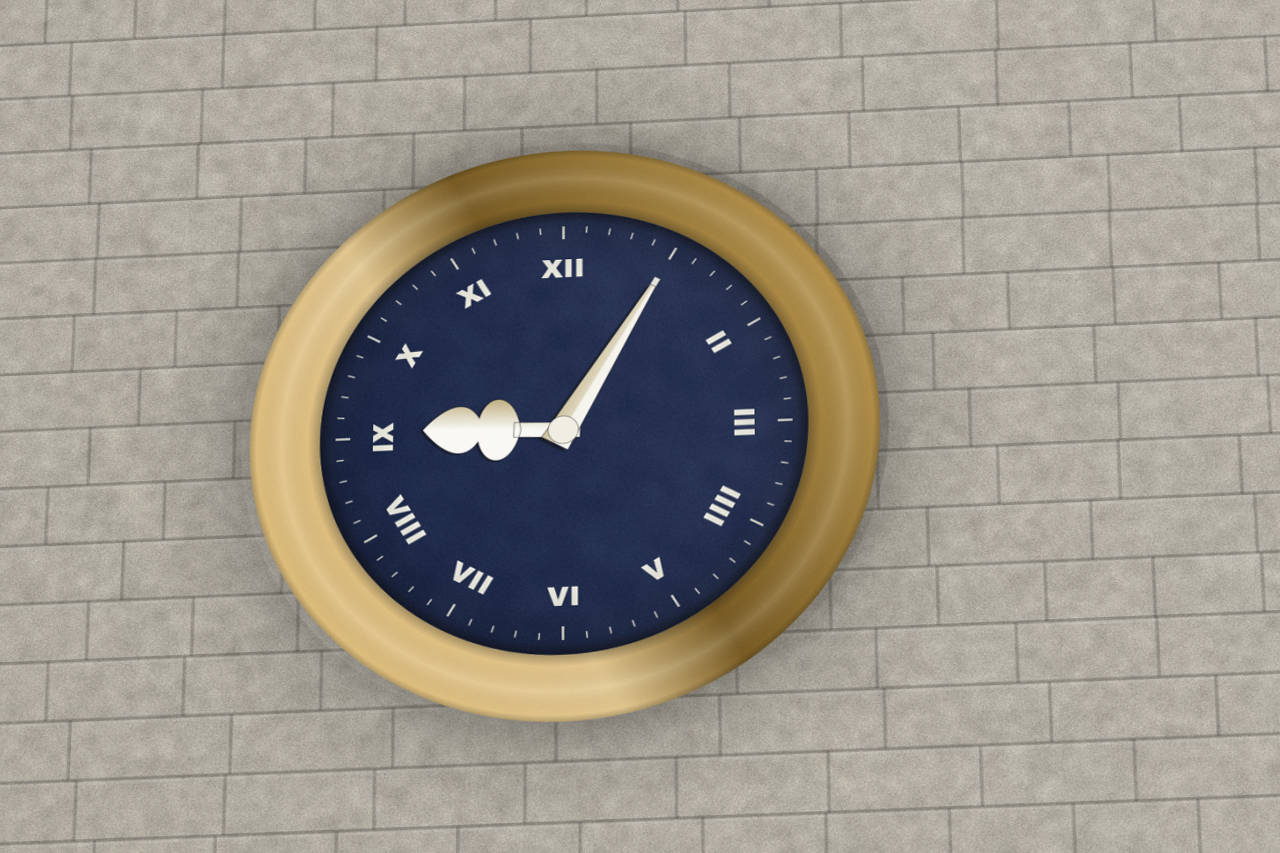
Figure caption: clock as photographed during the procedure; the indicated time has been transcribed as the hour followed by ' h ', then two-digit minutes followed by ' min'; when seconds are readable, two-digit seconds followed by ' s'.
9 h 05 min
